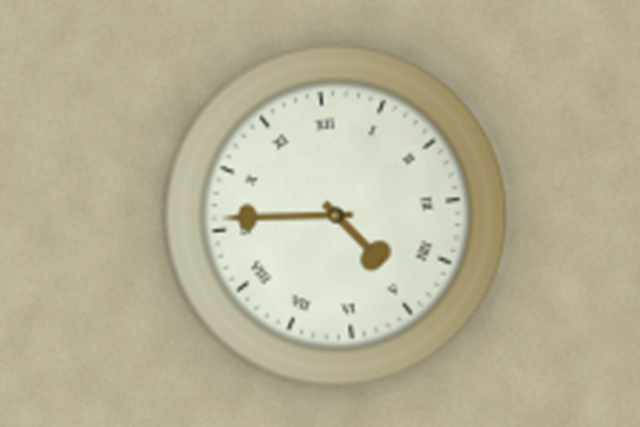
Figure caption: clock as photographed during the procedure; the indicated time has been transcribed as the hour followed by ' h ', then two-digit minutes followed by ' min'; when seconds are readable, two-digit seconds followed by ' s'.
4 h 46 min
